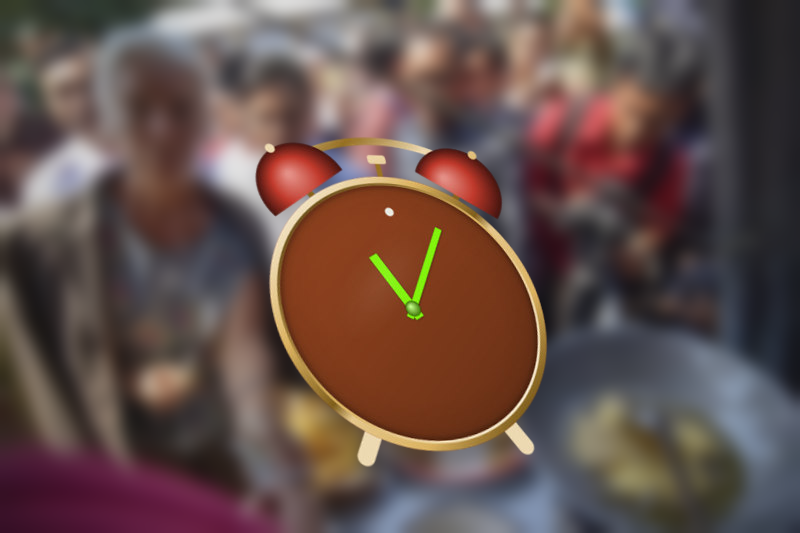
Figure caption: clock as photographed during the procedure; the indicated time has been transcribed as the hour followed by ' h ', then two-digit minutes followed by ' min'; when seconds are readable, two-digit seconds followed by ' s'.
11 h 05 min
